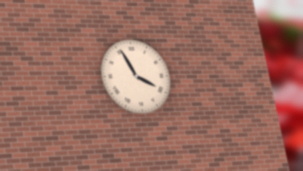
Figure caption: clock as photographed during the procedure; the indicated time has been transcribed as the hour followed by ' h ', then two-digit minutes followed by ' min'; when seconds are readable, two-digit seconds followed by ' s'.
3 h 56 min
